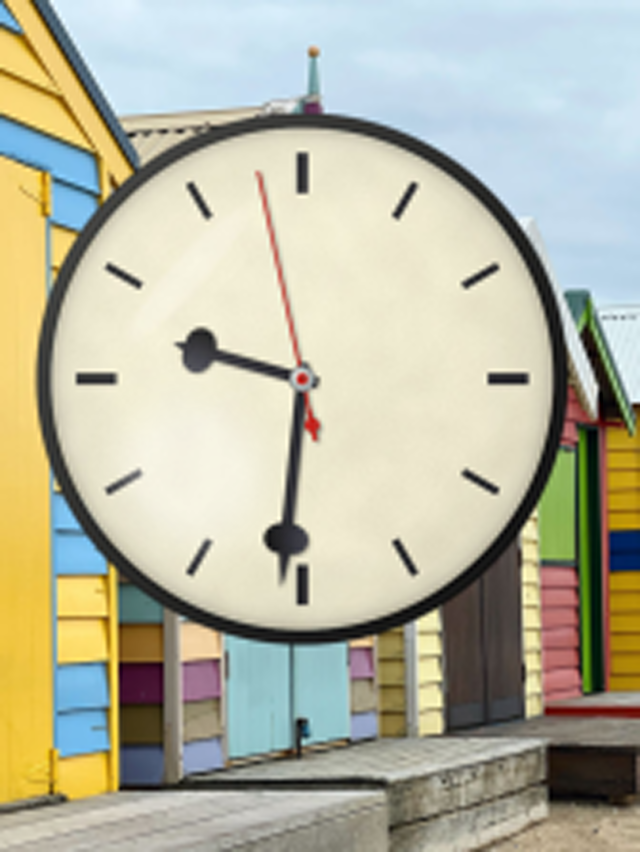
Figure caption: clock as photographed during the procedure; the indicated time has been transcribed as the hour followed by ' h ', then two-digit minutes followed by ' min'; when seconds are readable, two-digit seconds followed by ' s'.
9 h 30 min 58 s
